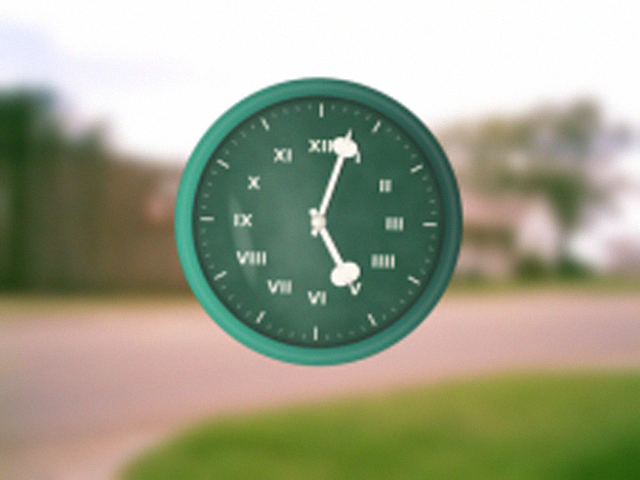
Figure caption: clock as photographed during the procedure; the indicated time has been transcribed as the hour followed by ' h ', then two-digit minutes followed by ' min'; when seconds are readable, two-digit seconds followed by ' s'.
5 h 03 min
